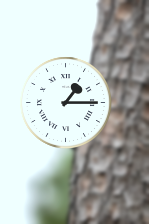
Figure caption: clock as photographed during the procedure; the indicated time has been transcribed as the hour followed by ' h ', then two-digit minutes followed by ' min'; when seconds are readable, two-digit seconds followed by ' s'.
1 h 15 min
